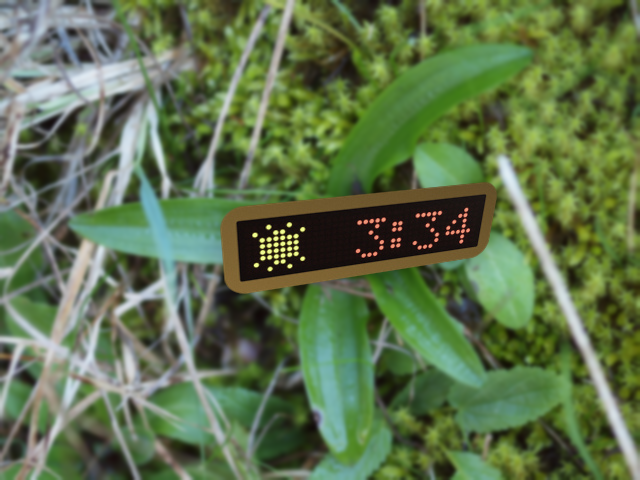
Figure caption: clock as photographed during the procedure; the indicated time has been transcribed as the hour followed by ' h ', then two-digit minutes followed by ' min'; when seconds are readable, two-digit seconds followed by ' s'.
3 h 34 min
